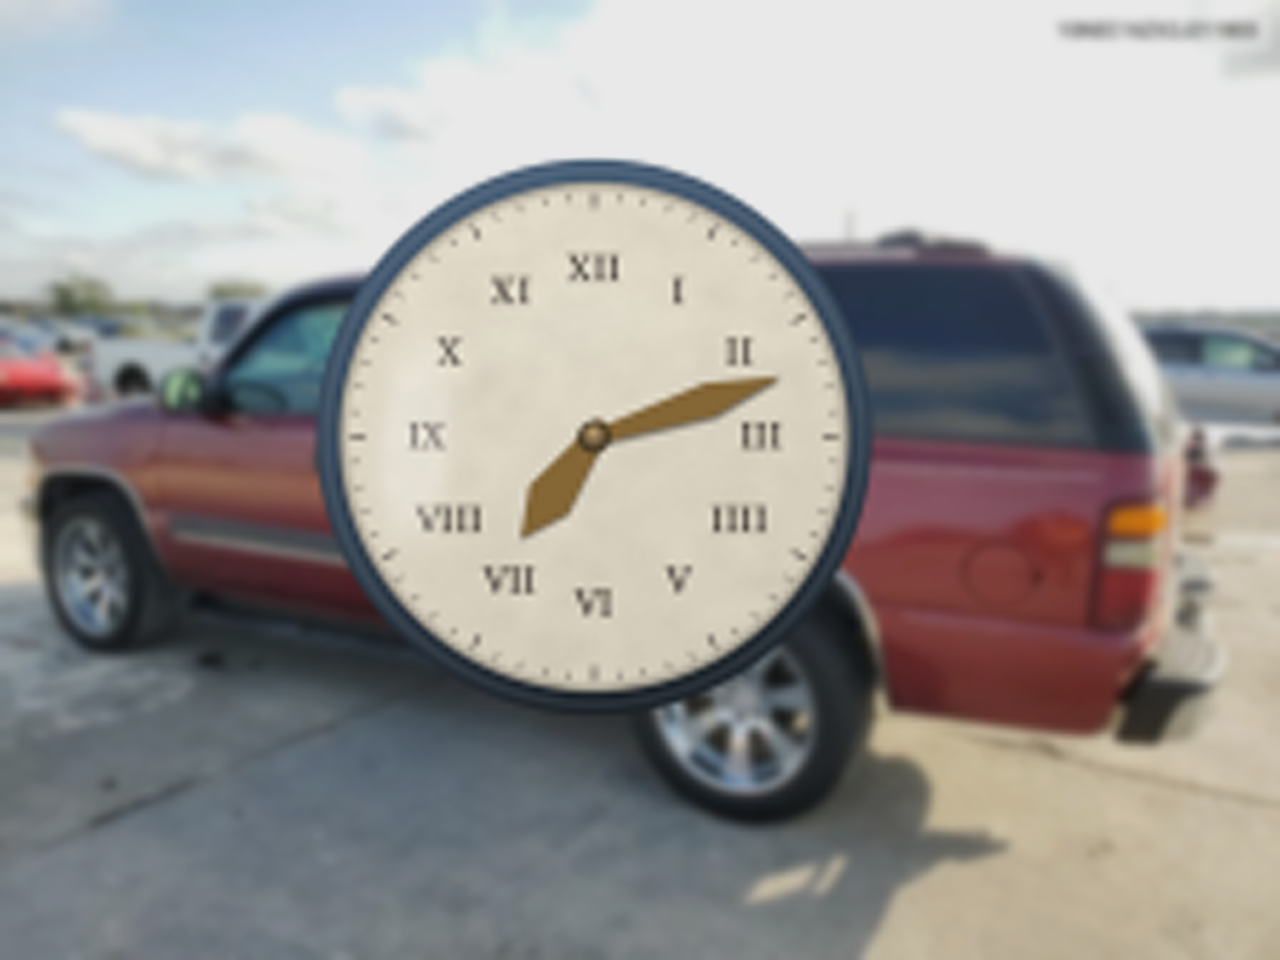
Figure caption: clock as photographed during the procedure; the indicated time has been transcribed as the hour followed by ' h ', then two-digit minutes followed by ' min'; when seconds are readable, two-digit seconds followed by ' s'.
7 h 12 min
